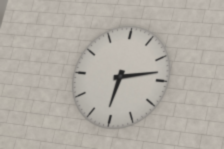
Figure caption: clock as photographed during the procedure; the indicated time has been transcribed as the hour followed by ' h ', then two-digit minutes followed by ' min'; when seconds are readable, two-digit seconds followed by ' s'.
6 h 13 min
